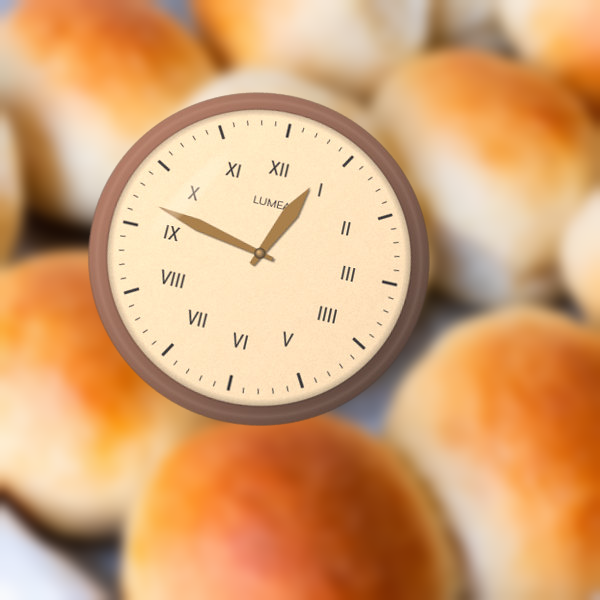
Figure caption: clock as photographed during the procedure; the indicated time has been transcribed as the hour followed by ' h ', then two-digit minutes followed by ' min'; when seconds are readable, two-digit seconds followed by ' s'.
12 h 47 min
